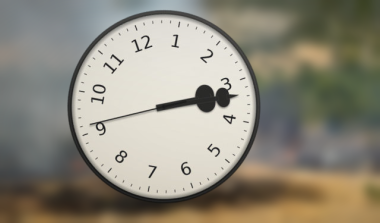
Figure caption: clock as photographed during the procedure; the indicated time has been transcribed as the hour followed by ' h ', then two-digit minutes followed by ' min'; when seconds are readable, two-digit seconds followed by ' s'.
3 h 16 min 46 s
